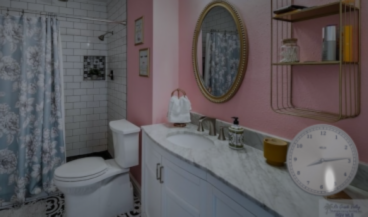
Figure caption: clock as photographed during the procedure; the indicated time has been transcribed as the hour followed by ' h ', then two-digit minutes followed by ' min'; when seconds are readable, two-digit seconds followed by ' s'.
8 h 14 min
